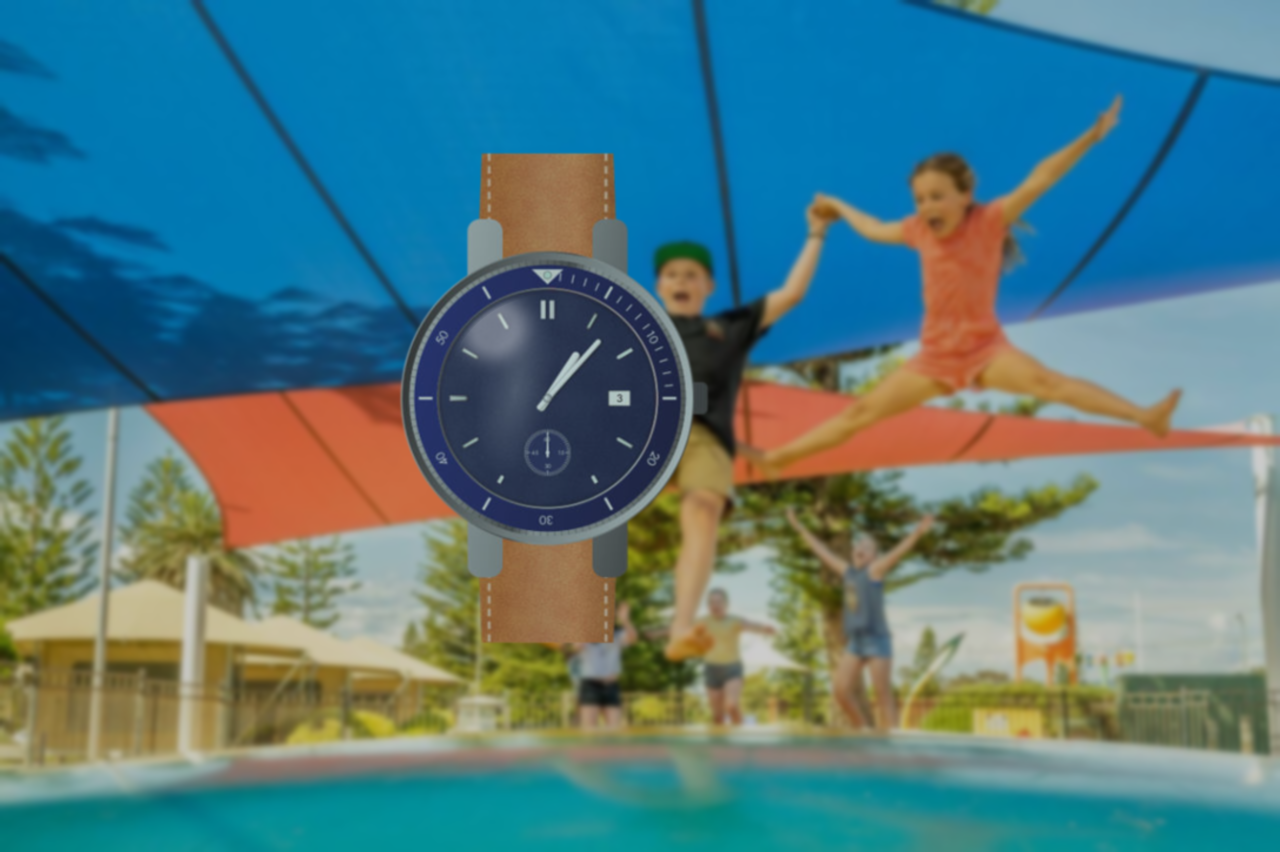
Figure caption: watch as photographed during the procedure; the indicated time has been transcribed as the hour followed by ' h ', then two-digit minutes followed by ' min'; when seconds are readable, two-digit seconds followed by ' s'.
1 h 07 min
